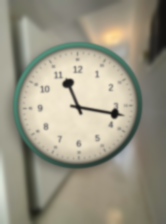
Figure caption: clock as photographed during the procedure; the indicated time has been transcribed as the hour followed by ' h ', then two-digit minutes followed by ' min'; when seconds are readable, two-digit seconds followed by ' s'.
11 h 17 min
